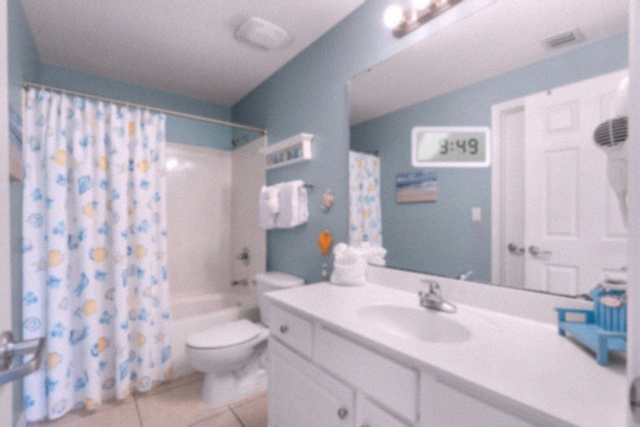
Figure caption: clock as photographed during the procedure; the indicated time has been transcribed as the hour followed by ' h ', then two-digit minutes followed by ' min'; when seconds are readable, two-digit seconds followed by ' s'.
9 h 49 min
